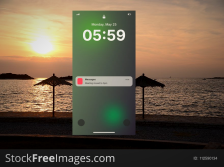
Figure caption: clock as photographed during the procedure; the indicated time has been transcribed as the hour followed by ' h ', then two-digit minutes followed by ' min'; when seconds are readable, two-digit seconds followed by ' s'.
5 h 59 min
